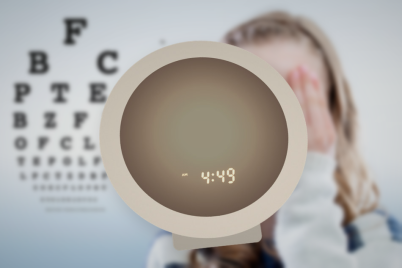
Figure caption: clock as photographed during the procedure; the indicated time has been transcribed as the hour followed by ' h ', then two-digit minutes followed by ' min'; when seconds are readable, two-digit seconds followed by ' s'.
4 h 49 min
